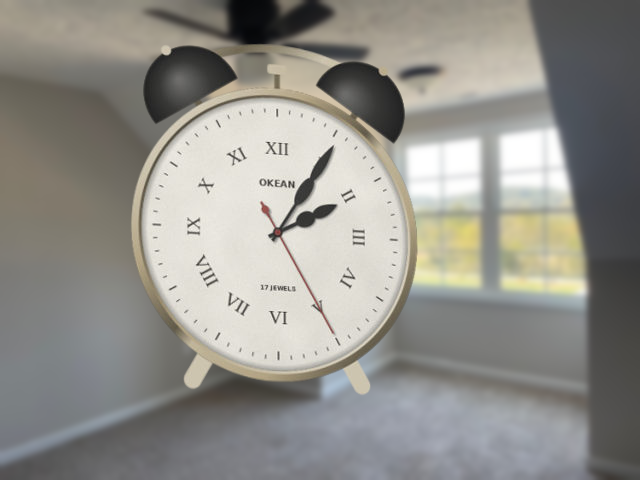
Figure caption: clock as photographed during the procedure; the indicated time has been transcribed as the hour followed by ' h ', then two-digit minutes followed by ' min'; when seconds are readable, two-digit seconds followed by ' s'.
2 h 05 min 25 s
